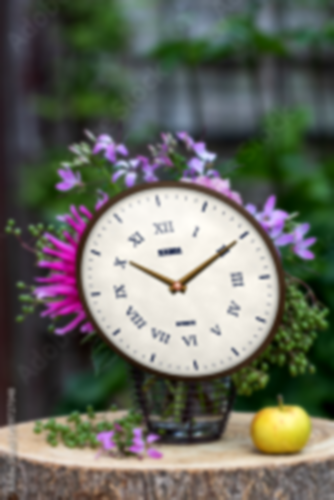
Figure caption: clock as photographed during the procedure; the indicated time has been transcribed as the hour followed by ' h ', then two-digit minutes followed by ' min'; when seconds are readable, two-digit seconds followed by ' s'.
10 h 10 min
